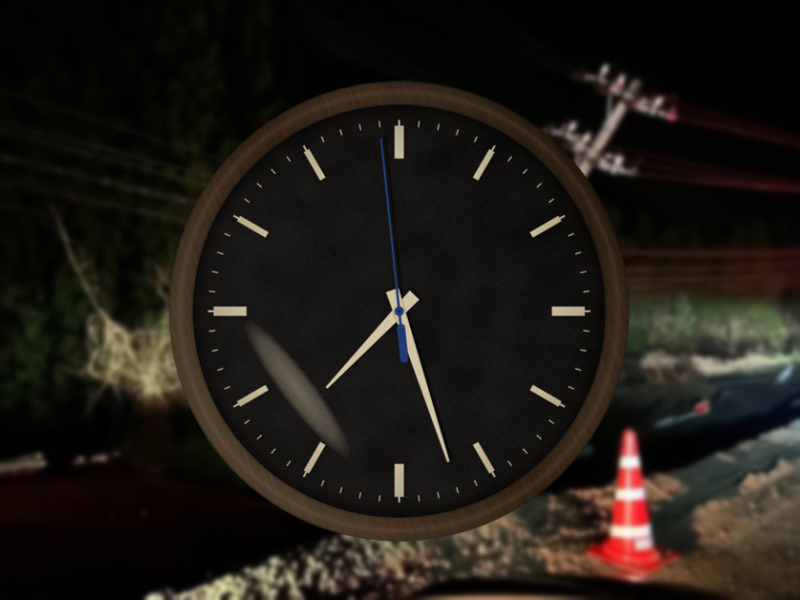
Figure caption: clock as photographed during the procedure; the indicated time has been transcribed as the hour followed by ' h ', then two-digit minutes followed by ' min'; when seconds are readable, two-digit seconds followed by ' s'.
7 h 26 min 59 s
